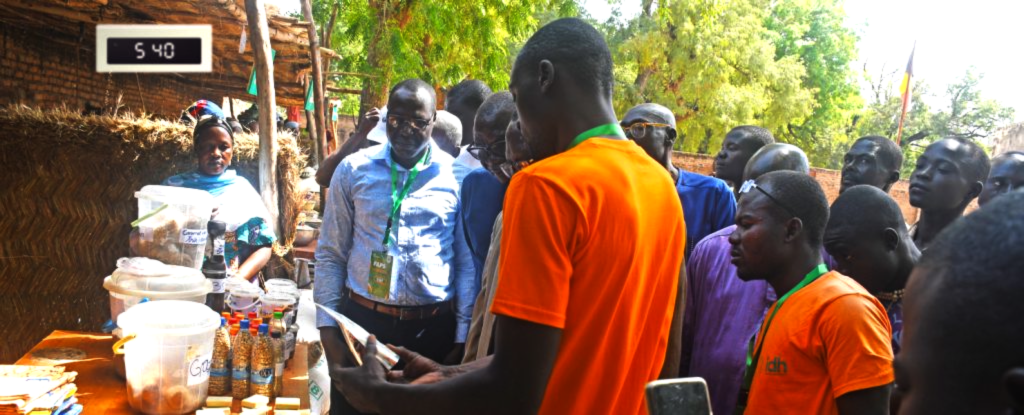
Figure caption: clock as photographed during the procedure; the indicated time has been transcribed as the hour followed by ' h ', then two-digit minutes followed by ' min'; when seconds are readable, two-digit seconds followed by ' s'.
5 h 40 min
